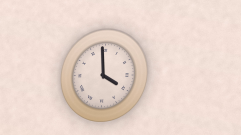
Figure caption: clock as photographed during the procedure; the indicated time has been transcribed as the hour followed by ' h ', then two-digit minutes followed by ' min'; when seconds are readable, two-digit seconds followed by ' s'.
3 h 59 min
